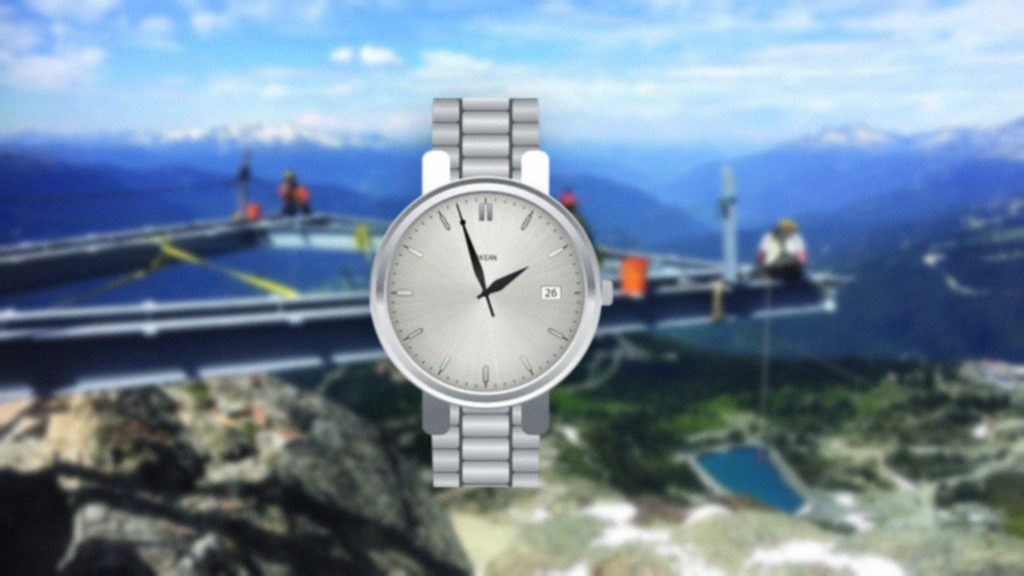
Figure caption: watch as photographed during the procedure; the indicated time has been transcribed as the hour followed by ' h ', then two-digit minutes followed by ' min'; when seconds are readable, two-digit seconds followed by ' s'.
1 h 56 min 57 s
